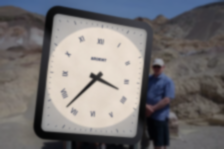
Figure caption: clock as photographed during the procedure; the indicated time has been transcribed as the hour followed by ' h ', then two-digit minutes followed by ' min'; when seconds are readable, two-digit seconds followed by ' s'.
3 h 37 min
